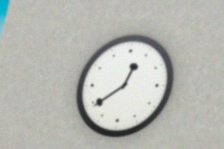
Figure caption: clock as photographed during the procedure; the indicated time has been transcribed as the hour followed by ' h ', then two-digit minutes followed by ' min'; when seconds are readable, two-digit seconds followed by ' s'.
12 h 39 min
